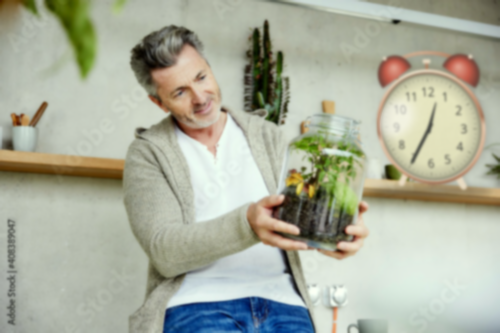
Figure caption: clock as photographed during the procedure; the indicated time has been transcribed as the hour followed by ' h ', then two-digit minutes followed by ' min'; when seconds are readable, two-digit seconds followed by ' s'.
12 h 35 min
